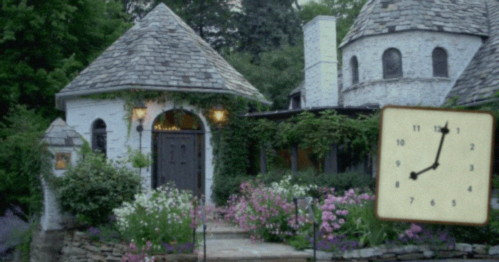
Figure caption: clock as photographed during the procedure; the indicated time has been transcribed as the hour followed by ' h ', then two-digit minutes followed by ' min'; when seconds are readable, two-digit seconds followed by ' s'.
8 h 02 min
